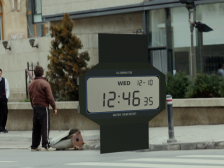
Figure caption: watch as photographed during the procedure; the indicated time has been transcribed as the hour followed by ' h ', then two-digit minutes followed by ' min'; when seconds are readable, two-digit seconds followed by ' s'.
12 h 46 min 35 s
